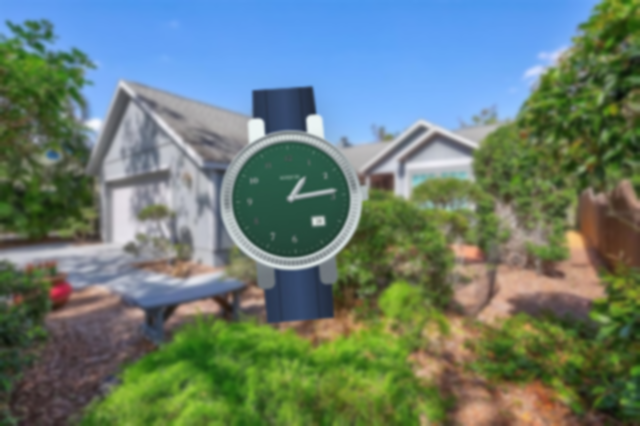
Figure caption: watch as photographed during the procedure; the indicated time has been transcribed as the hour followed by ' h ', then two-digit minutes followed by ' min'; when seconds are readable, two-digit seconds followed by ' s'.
1 h 14 min
